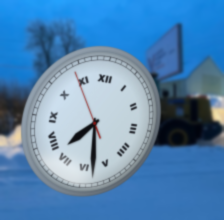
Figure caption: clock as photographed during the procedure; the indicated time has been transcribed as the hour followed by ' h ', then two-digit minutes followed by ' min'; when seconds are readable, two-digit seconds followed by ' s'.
7 h 27 min 54 s
